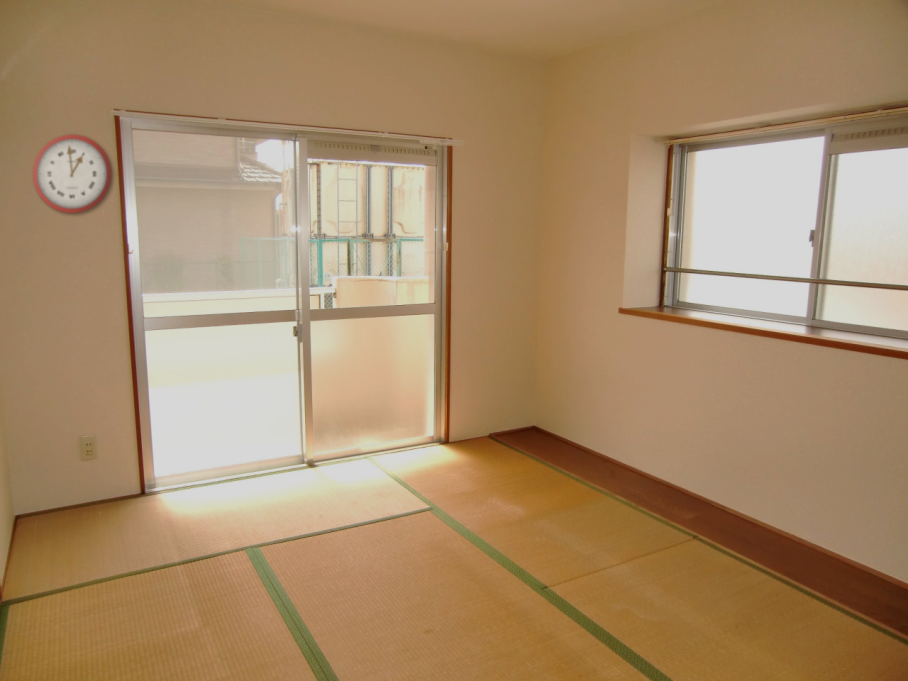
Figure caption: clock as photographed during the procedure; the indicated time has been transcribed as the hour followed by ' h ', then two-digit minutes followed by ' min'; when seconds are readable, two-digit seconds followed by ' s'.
12 h 59 min
